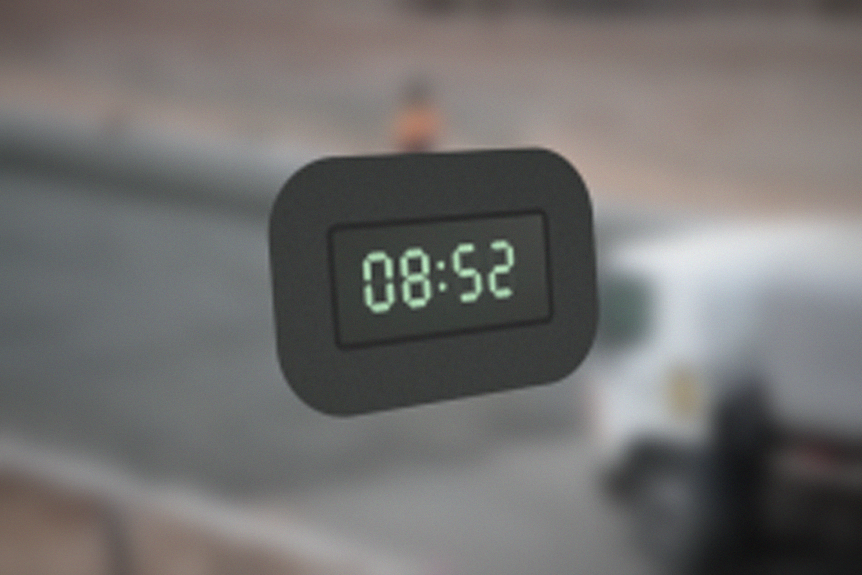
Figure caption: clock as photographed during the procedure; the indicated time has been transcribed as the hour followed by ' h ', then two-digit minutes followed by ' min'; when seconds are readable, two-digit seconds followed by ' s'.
8 h 52 min
